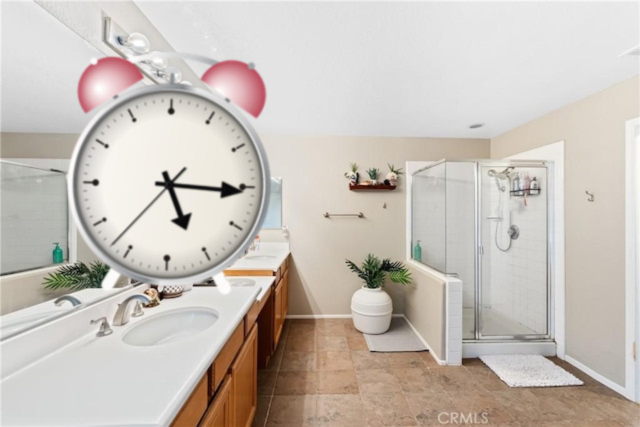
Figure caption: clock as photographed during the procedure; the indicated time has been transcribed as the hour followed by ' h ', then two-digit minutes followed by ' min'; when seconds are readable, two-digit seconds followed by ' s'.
5 h 15 min 37 s
